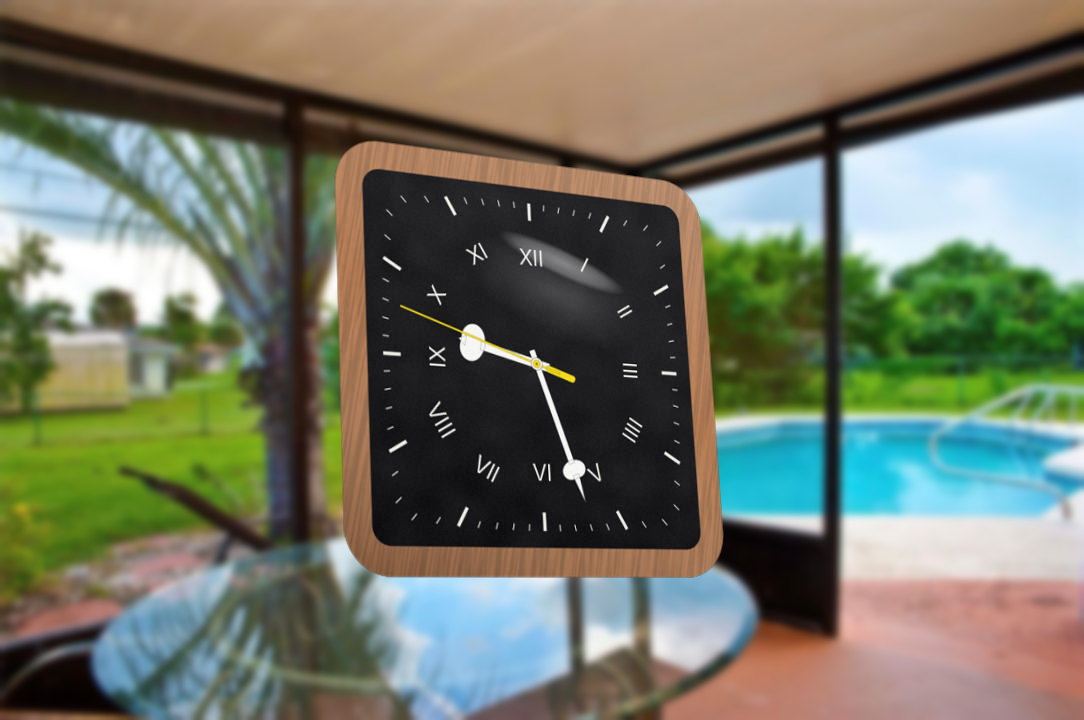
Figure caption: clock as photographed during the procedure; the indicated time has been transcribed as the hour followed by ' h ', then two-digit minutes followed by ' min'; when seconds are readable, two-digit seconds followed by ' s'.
9 h 26 min 48 s
